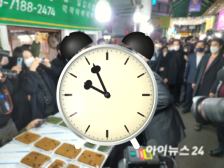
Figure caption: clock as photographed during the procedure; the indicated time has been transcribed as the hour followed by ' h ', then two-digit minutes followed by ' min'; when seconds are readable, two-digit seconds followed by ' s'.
9 h 56 min
